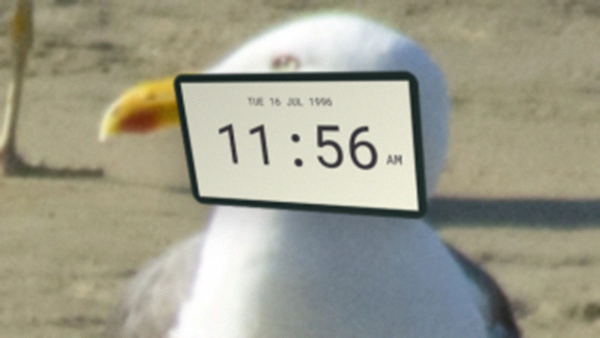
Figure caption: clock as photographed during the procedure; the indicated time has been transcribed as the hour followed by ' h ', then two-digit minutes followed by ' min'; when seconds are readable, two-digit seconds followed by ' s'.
11 h 56 min
